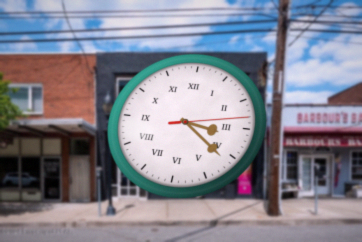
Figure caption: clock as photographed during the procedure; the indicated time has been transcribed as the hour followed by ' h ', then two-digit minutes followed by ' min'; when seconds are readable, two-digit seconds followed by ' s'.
3 h 21 min 13 s
